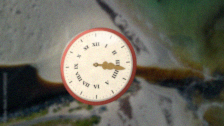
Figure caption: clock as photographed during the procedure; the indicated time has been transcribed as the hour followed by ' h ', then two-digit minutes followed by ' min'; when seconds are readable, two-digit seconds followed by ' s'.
3 h 17 min
